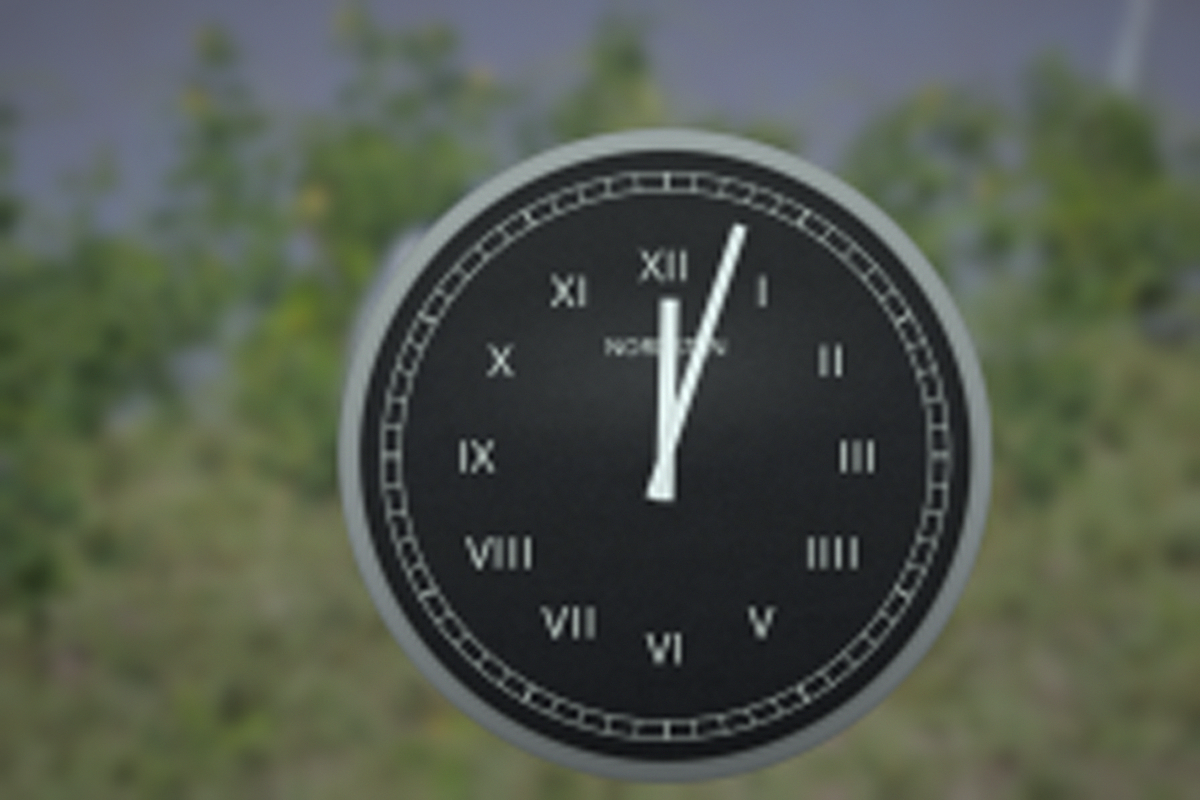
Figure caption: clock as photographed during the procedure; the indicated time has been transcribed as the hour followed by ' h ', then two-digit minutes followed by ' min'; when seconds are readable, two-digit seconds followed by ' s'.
12 h 03 min
